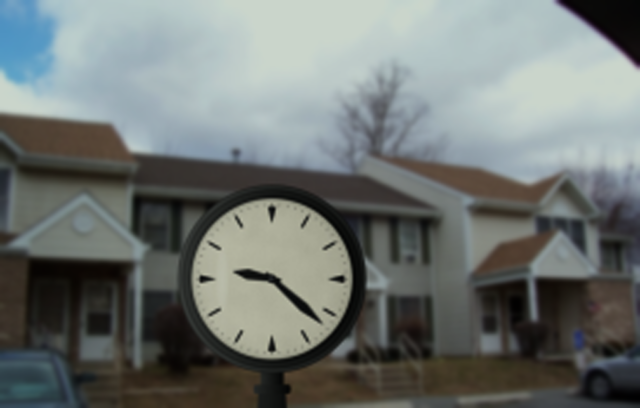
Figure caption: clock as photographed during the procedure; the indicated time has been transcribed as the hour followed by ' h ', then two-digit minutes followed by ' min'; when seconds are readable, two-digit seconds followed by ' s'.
9 h 22 min
